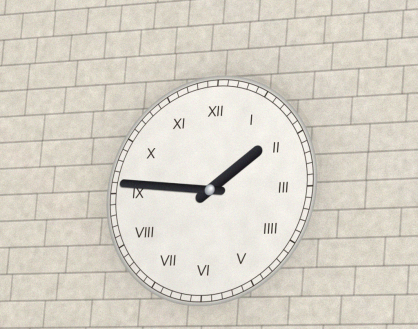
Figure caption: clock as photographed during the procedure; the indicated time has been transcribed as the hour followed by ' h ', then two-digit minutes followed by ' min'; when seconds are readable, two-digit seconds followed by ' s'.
1 h 46 min
